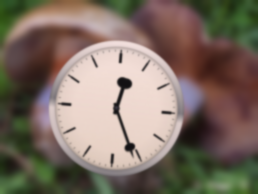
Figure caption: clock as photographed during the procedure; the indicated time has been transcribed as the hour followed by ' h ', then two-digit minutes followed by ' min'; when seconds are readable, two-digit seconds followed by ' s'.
12 h 26 min
